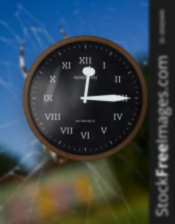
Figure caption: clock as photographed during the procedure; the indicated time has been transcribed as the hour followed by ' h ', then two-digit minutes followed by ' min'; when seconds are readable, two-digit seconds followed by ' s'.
12 h 15 min
